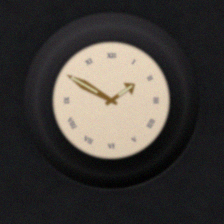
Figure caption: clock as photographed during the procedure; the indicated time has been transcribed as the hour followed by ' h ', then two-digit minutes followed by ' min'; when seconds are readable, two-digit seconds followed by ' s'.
1 h 50 min
